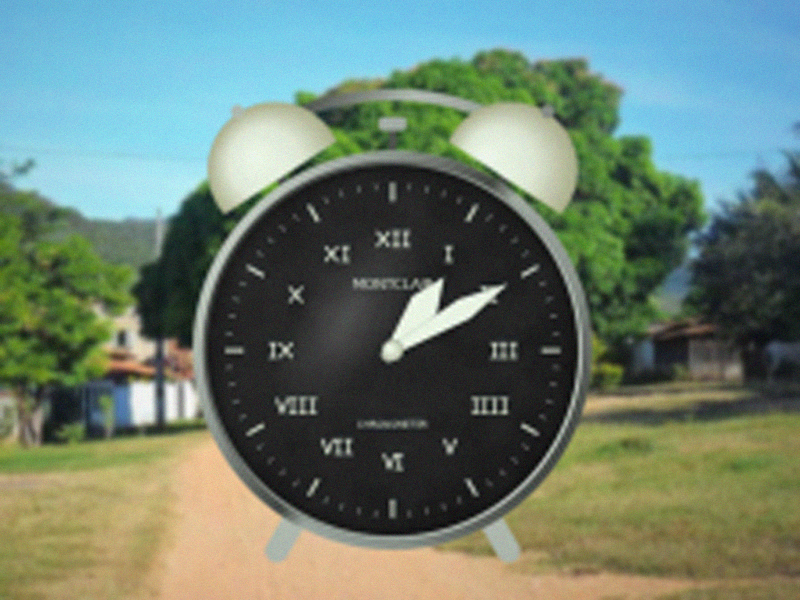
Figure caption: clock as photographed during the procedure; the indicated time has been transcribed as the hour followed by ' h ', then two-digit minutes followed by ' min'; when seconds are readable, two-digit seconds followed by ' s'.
1 h 10 min
